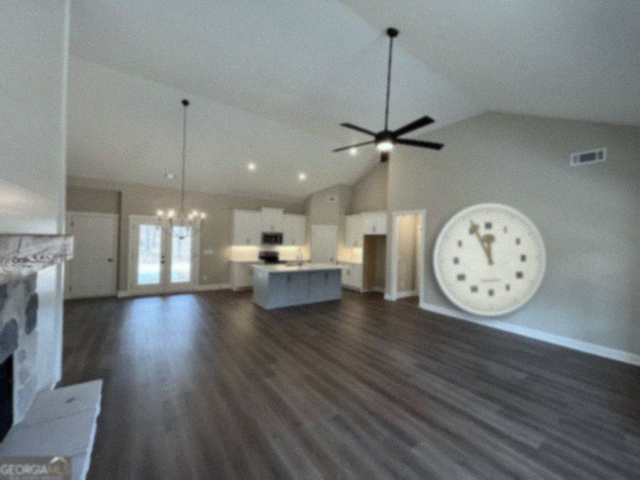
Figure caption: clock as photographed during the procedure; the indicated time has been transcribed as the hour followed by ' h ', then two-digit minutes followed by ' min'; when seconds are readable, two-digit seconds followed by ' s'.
11 h 56 min
